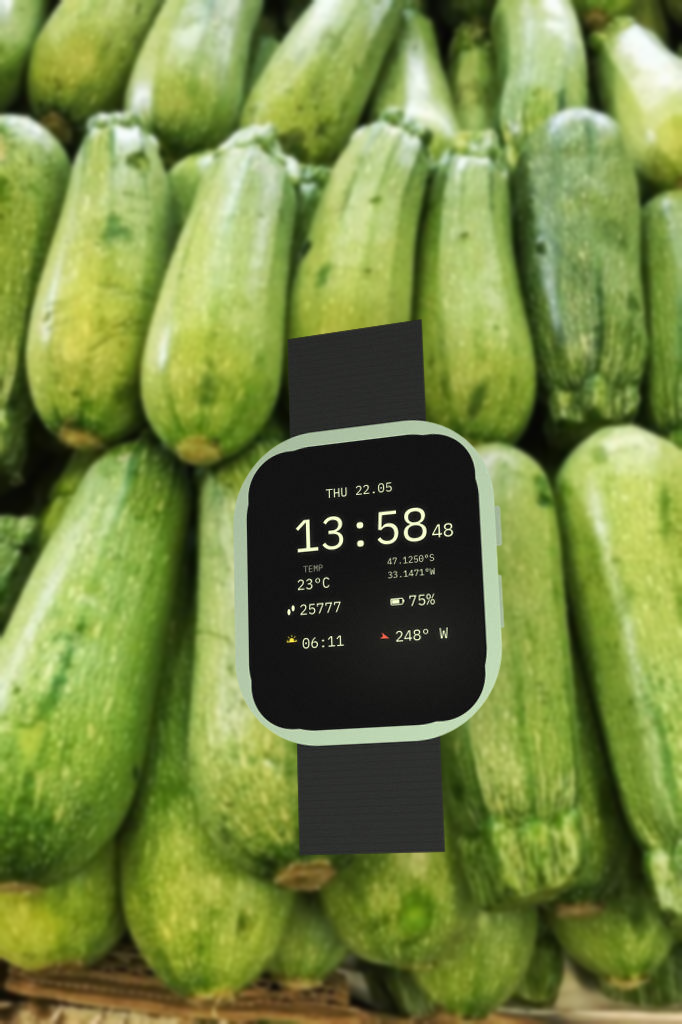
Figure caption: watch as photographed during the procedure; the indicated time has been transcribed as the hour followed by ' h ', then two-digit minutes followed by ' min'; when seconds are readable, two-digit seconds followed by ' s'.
13 h 58 min 48 s
